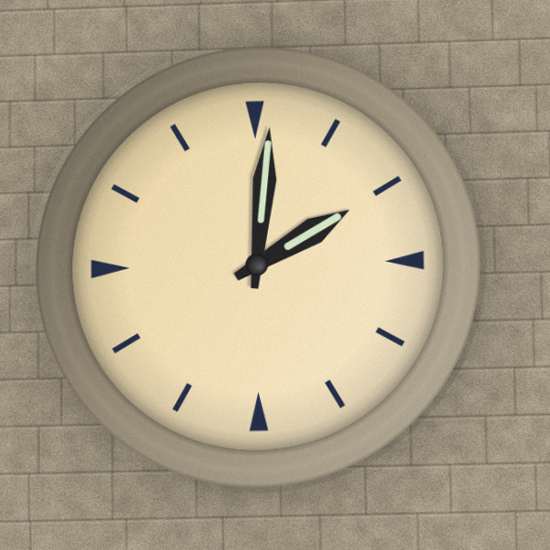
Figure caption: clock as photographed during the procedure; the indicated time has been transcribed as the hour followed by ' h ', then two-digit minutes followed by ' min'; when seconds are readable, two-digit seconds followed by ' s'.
2 h 01 min
